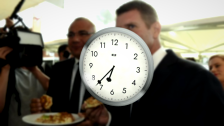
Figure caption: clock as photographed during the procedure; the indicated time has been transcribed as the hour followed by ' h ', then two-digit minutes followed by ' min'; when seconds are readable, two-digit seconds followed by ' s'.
6 h 37 min
